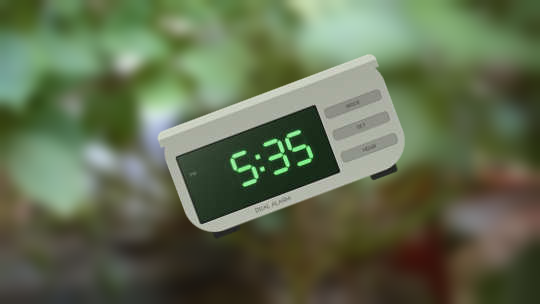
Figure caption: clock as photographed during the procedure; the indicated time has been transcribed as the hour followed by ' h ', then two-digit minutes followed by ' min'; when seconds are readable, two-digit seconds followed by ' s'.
5 h 35 min
